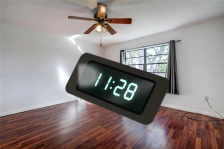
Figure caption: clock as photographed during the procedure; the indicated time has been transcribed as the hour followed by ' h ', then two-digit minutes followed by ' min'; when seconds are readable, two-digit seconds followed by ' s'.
11 h 28 min
